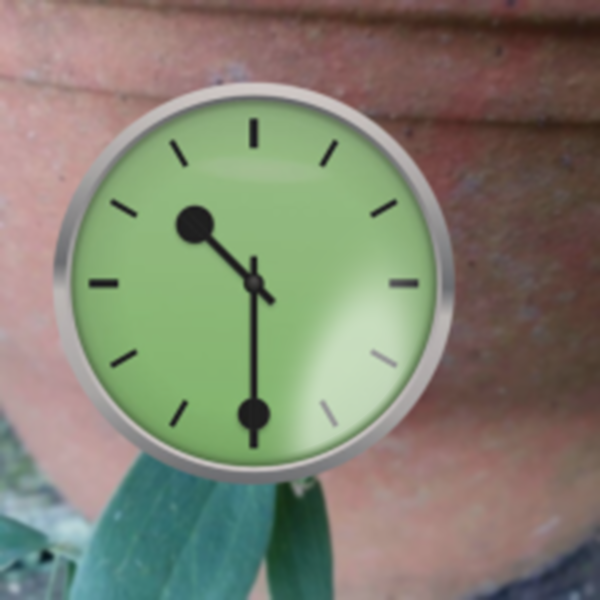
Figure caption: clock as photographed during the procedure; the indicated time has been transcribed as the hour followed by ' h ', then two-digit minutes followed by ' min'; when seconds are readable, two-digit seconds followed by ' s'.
10 h 30 min
